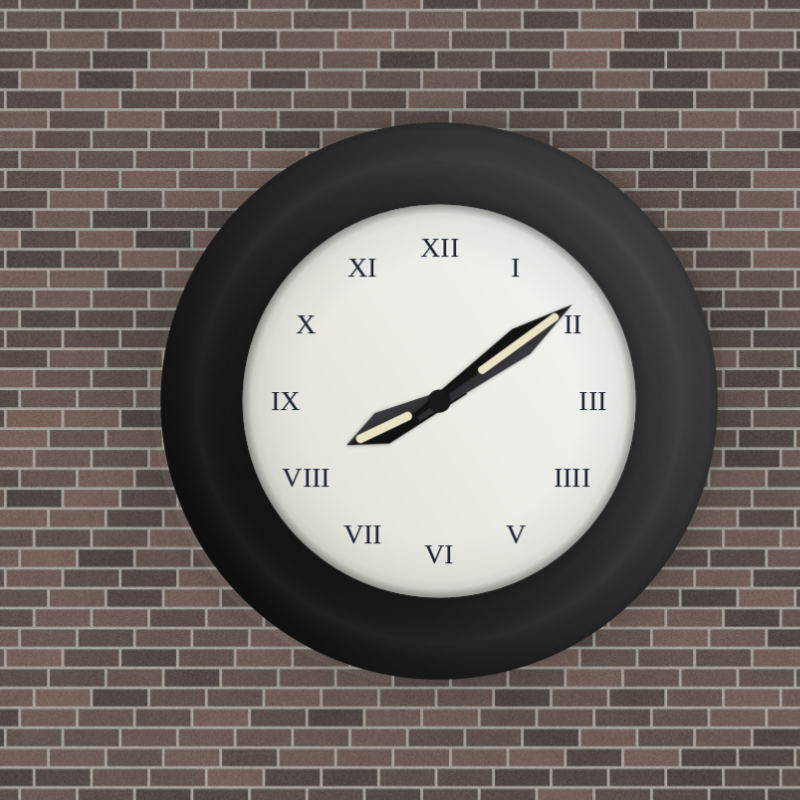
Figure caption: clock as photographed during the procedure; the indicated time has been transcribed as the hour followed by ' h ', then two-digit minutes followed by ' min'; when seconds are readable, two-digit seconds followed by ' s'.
8 h 09 min
